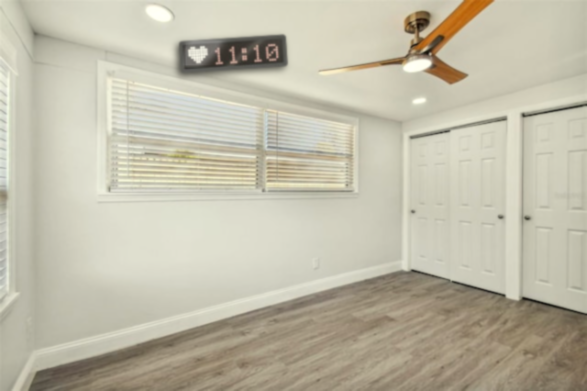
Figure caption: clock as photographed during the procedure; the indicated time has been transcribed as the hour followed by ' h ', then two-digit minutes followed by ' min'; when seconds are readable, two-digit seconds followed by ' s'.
11 h 10 min
